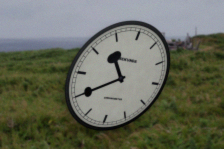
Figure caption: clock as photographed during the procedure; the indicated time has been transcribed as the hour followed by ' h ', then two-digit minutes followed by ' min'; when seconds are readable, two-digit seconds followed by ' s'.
10 h 40 min
